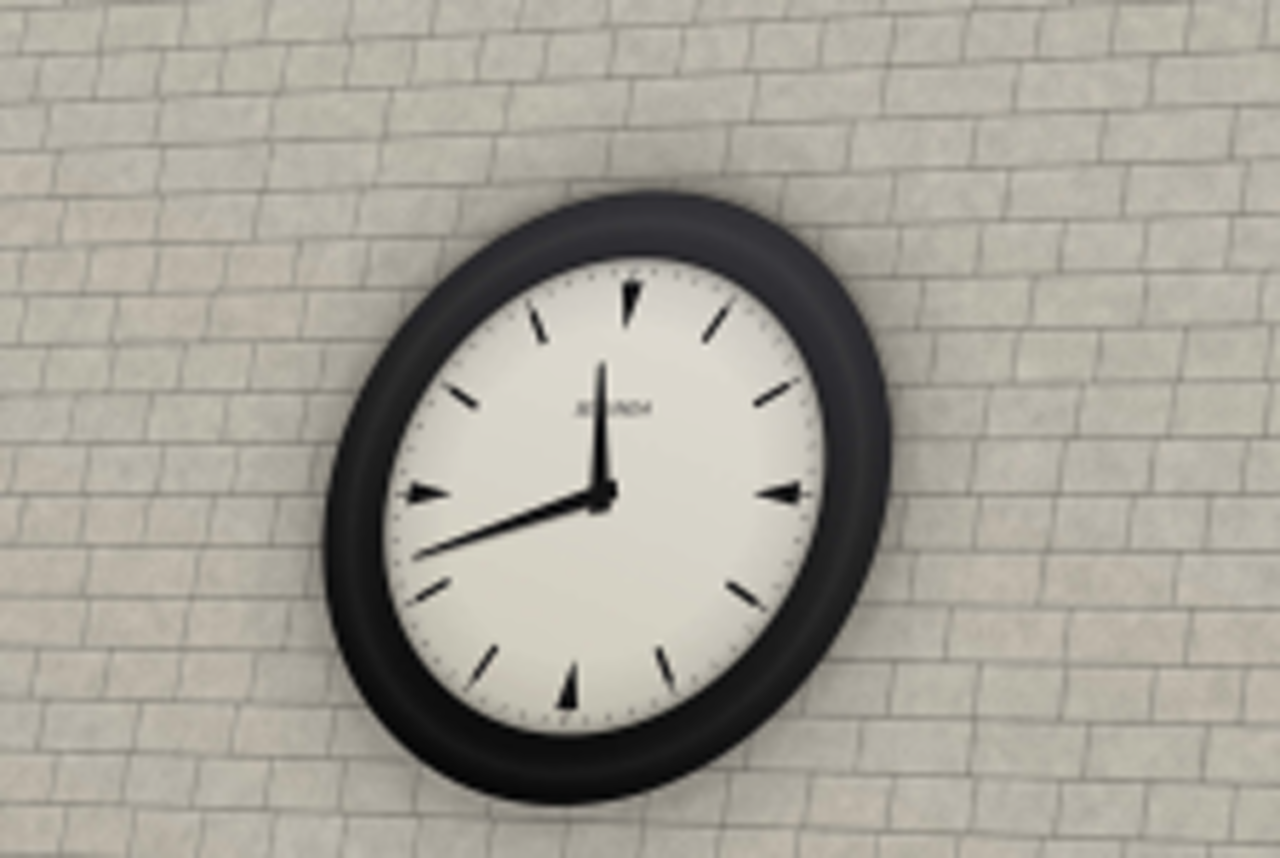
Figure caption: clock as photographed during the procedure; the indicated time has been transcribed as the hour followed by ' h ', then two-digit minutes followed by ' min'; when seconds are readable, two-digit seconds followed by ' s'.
11 h 42 min
